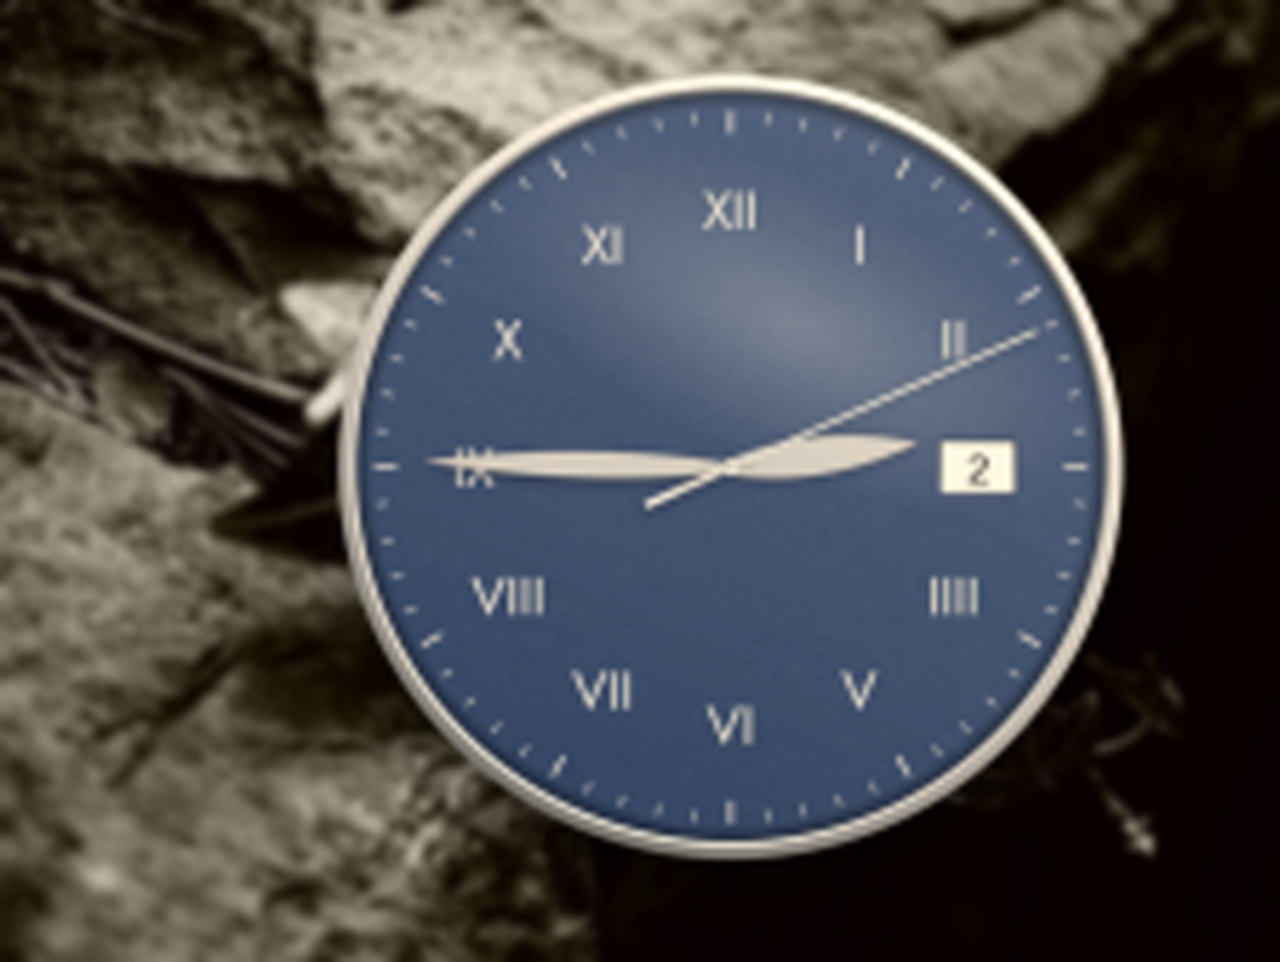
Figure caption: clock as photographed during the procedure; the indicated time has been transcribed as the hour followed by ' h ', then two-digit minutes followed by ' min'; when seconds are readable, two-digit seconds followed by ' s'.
2 h 45 min 11 s
